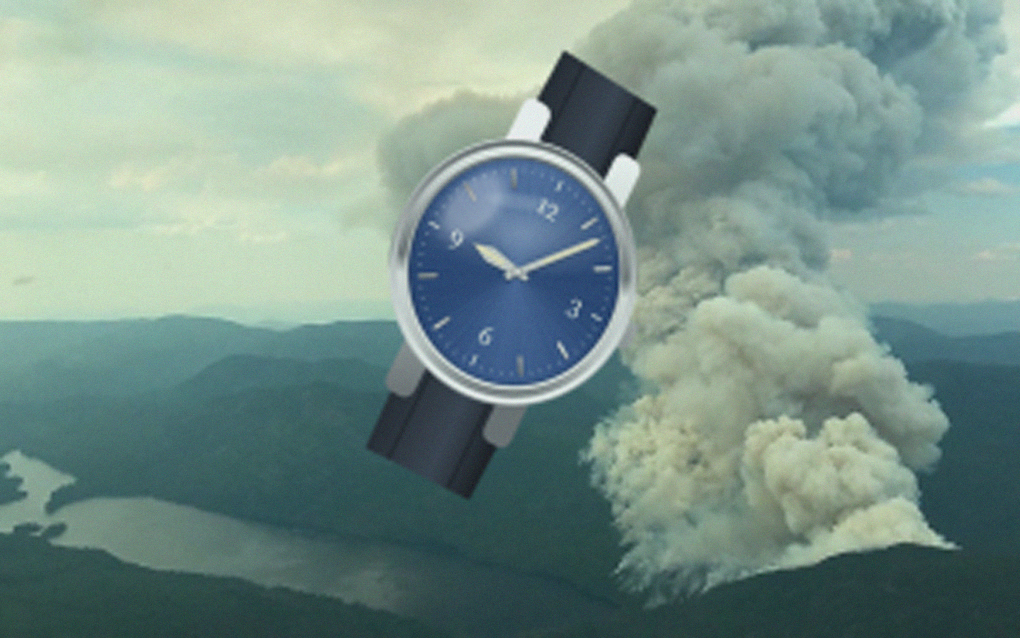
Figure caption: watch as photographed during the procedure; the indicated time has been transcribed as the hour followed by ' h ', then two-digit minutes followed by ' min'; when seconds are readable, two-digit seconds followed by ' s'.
9 h 07 min
